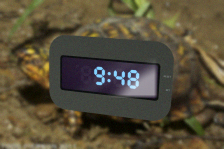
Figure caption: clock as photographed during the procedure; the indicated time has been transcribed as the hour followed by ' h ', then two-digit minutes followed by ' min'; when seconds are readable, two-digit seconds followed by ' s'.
9 h 48 min
